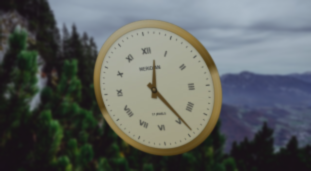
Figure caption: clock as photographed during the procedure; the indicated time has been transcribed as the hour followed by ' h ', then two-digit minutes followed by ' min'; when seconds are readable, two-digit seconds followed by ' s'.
12 h 24 min
